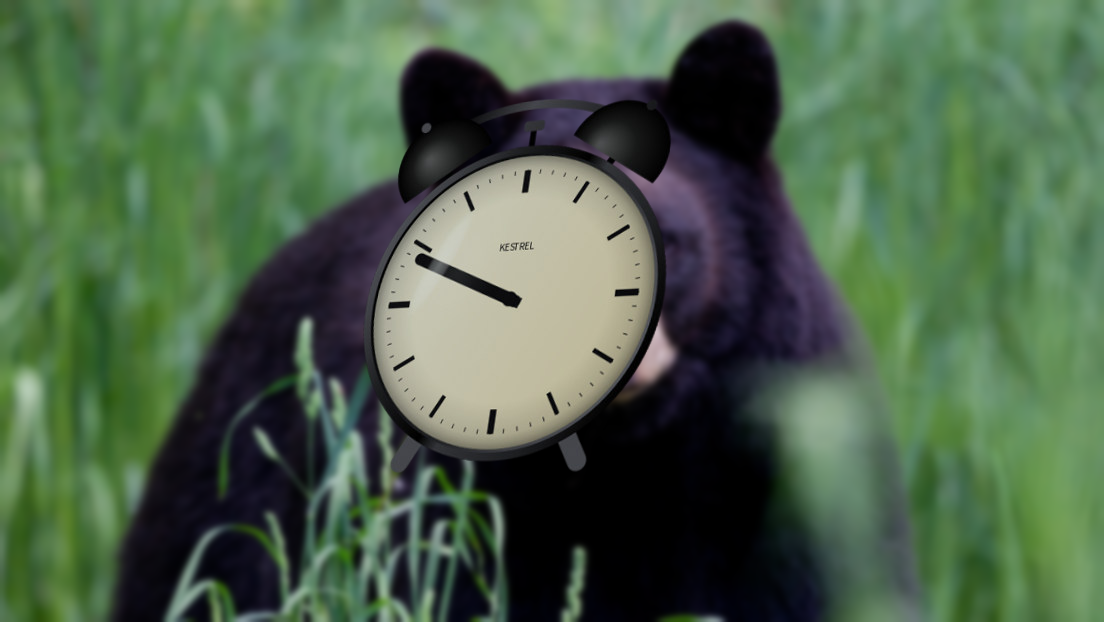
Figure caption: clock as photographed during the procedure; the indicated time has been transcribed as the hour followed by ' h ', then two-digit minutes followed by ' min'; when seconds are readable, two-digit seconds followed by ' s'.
9 h 49 min
